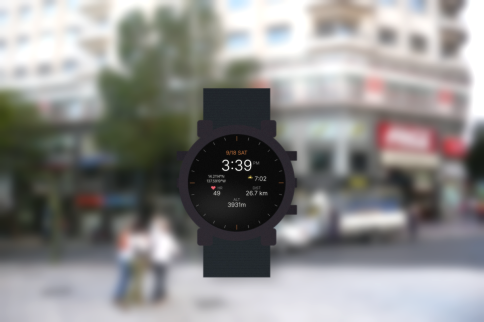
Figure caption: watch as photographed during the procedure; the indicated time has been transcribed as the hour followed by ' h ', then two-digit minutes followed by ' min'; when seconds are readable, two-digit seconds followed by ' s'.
3 h 39 min
